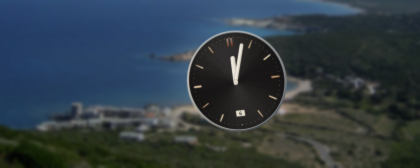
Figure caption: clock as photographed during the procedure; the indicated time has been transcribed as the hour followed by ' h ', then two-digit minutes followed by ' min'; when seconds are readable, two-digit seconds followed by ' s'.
12 h 03 min
